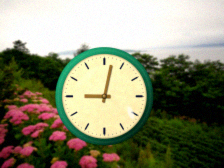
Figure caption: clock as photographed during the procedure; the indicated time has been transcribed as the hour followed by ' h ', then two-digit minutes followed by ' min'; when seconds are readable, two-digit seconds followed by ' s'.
9 h 02 min
